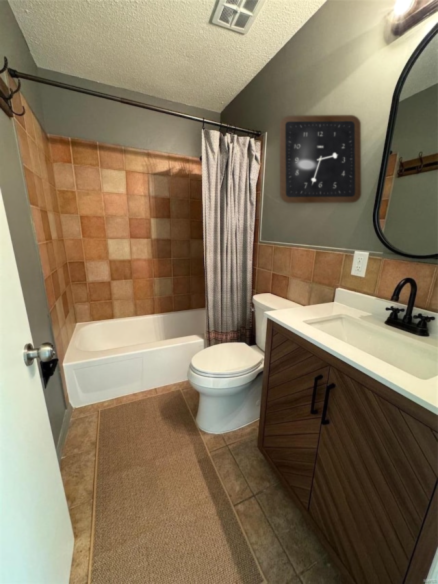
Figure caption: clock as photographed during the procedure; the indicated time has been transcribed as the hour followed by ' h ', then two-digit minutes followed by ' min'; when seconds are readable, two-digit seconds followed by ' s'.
2 h 33 min
